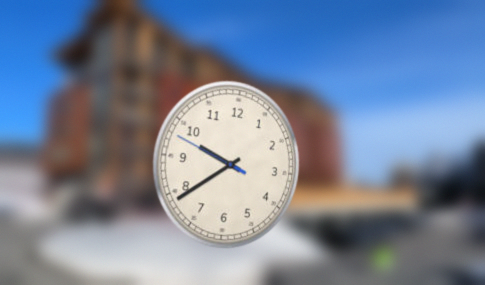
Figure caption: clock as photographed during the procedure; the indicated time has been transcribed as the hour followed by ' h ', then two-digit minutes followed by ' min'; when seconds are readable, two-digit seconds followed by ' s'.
9 h 38 min 48 s
